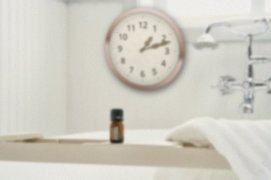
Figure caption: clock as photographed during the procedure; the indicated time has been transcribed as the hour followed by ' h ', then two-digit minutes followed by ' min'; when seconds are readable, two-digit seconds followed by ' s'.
1 h 12 min
